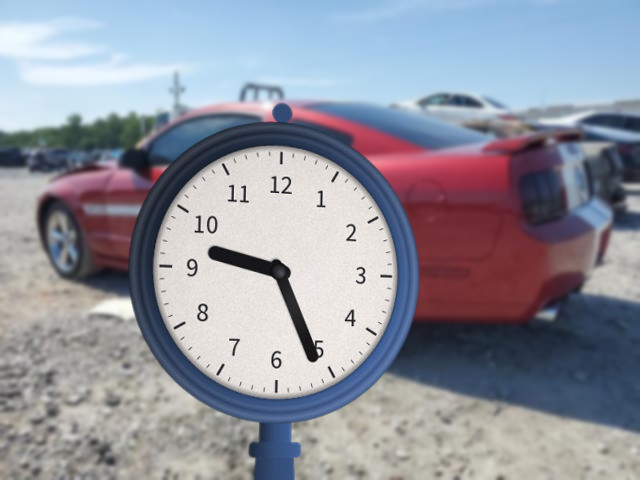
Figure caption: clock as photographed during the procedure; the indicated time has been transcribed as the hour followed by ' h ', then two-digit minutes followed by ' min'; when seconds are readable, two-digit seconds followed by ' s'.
9 h 26 min
